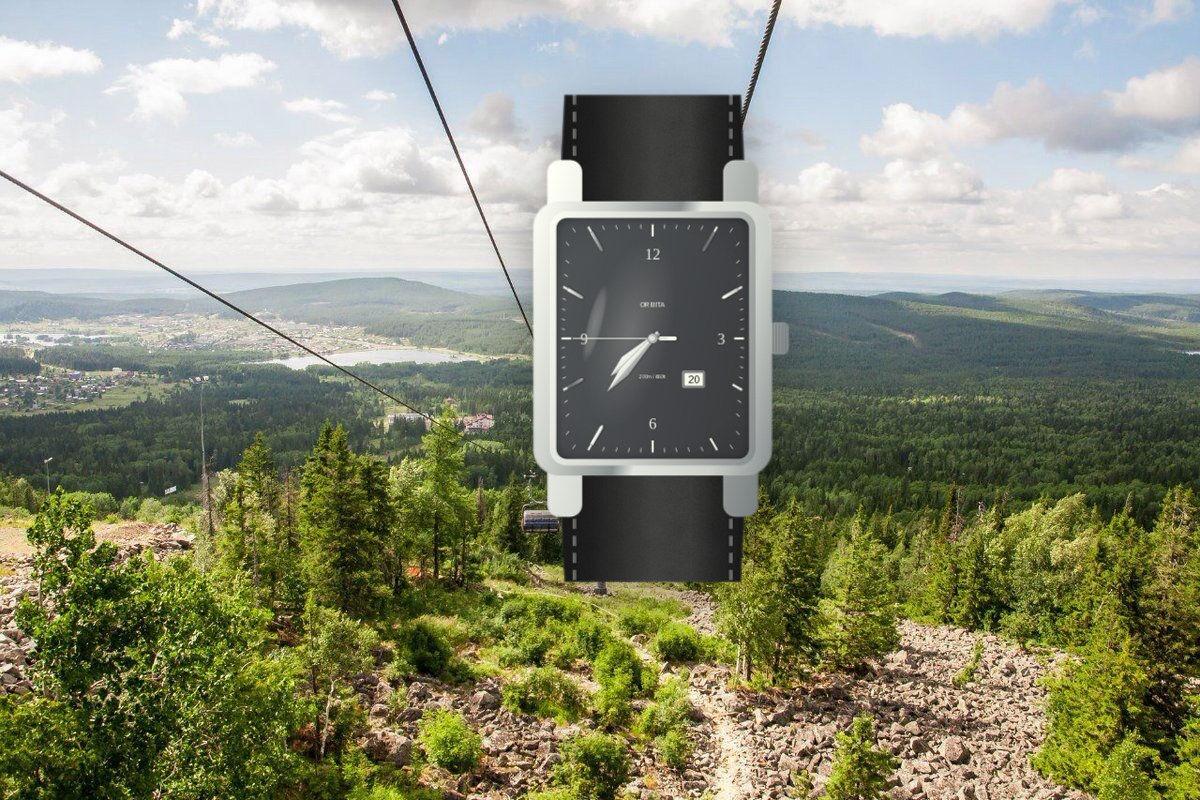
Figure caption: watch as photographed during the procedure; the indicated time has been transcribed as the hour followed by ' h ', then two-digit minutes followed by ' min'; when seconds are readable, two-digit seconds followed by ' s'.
7 h 36 min 45 s
